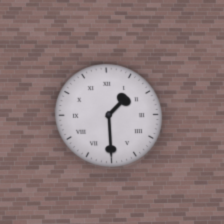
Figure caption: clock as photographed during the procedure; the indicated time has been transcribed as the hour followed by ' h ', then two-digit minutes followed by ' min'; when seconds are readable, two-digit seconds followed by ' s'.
1 h 30 min
